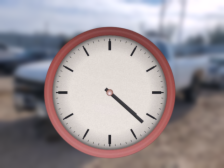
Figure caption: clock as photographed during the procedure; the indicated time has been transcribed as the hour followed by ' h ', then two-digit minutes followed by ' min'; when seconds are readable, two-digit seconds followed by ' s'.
4 h 22 min
